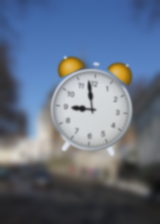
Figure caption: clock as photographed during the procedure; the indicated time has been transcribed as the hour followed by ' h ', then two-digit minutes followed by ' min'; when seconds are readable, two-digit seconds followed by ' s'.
8 h 58 min
